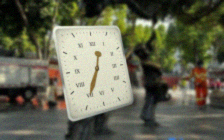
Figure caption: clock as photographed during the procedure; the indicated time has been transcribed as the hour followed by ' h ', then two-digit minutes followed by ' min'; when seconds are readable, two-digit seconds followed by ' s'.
12 h 35 min
